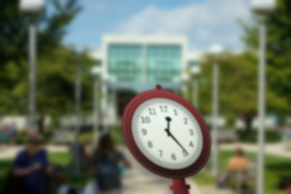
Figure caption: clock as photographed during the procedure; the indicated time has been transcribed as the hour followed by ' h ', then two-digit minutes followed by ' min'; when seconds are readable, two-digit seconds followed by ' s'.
12 h 24 min
